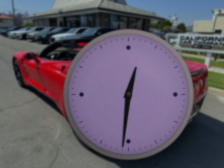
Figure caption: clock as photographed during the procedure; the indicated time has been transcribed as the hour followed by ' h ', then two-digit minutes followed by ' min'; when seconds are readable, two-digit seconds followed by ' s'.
12 h 31 min
